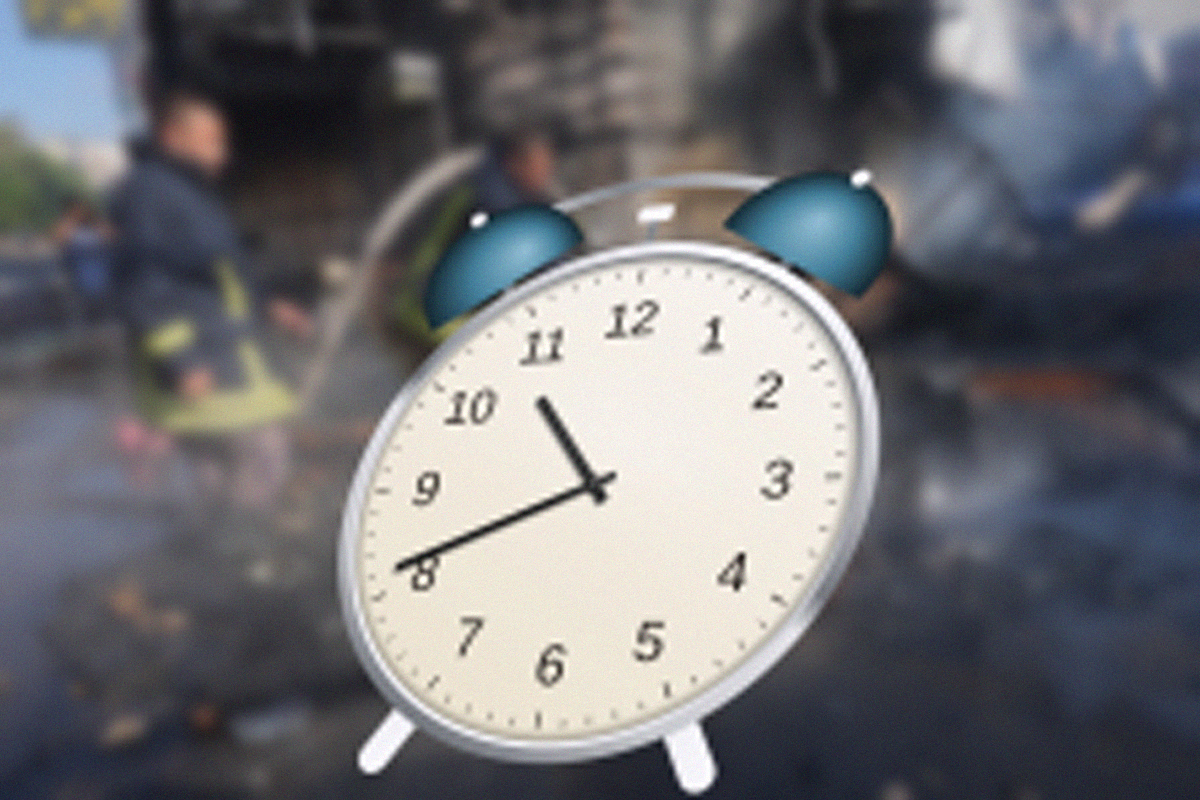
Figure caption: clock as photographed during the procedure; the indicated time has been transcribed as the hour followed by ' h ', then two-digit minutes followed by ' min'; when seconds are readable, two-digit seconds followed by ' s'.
10 h 41 min
